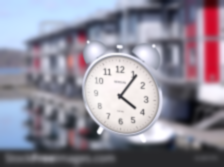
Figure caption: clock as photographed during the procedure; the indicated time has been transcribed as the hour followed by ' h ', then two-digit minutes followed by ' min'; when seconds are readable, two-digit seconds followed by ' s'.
4 h 06 min
